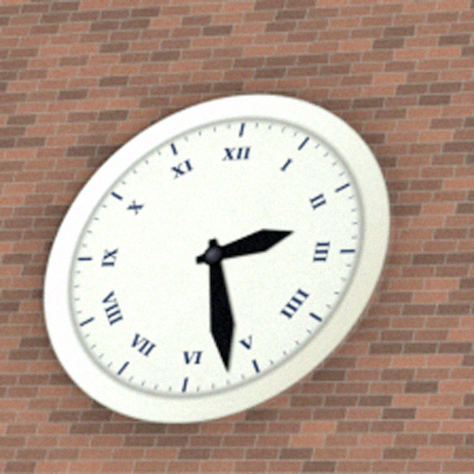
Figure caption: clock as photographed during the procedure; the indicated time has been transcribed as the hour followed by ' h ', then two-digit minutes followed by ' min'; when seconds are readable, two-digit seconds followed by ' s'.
2 h 27 min
